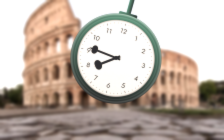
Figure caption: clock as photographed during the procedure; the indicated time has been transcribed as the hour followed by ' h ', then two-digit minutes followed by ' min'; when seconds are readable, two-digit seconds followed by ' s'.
7 h 46 min
